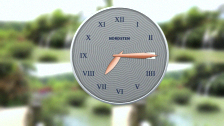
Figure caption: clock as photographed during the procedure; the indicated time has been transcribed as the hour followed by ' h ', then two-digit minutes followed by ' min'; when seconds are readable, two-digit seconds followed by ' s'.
7 h 15 min
